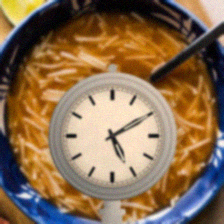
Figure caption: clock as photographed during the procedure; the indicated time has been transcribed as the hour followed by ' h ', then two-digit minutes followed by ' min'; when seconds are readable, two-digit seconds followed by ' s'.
5 h 10 min
